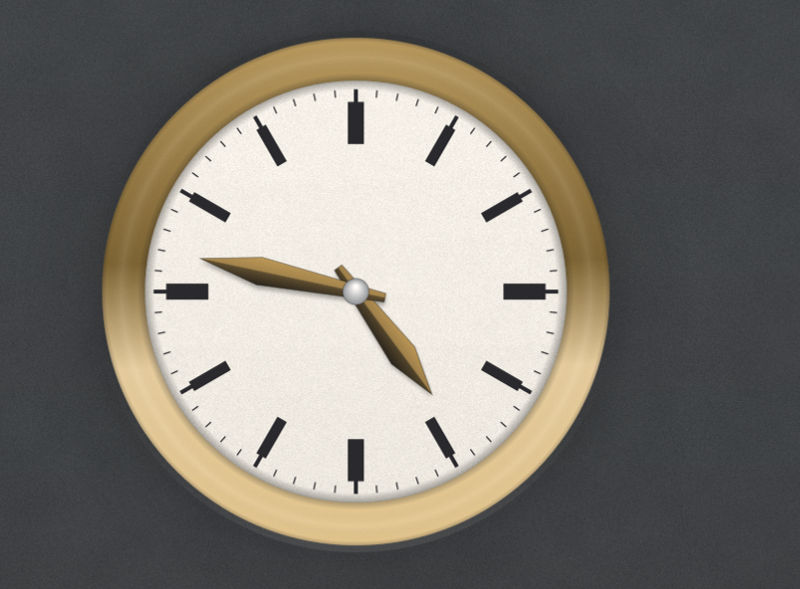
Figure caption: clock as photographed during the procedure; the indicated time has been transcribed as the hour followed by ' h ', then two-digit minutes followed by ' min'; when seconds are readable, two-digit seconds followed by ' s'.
4 h 47 min
